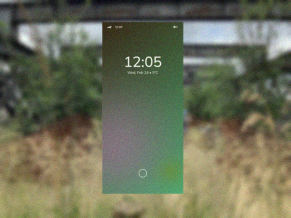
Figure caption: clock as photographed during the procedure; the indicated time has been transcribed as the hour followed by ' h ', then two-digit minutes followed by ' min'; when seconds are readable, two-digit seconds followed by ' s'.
12 h 05 min
